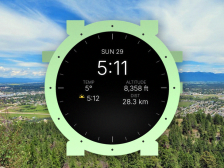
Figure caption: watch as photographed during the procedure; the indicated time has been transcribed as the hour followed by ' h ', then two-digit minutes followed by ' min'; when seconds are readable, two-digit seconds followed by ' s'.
5 h 11 min
